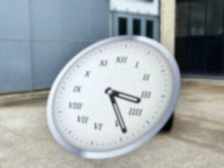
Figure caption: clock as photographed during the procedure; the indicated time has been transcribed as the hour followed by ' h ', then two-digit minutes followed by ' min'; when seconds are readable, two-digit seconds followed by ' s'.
3 h 24 min
